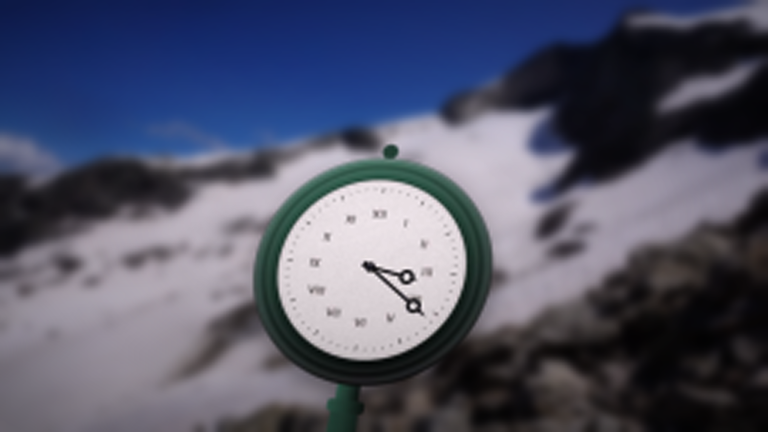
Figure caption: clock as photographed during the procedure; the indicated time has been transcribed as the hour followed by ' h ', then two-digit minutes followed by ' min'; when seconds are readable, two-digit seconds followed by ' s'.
3 h 21 min
